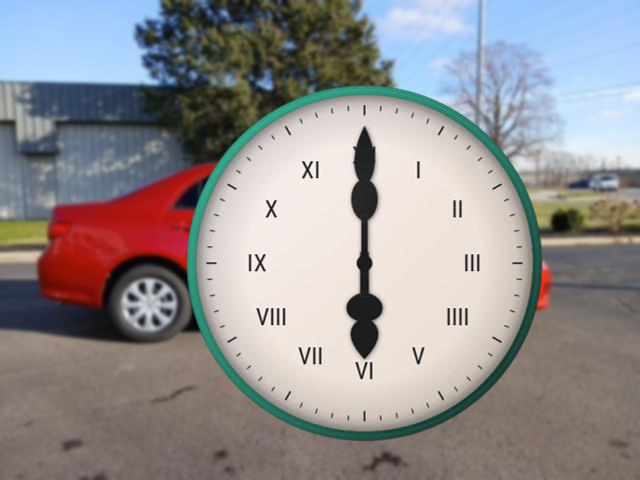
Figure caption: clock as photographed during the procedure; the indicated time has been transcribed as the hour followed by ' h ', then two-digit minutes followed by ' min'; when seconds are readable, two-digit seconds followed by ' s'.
6 h 00 min
